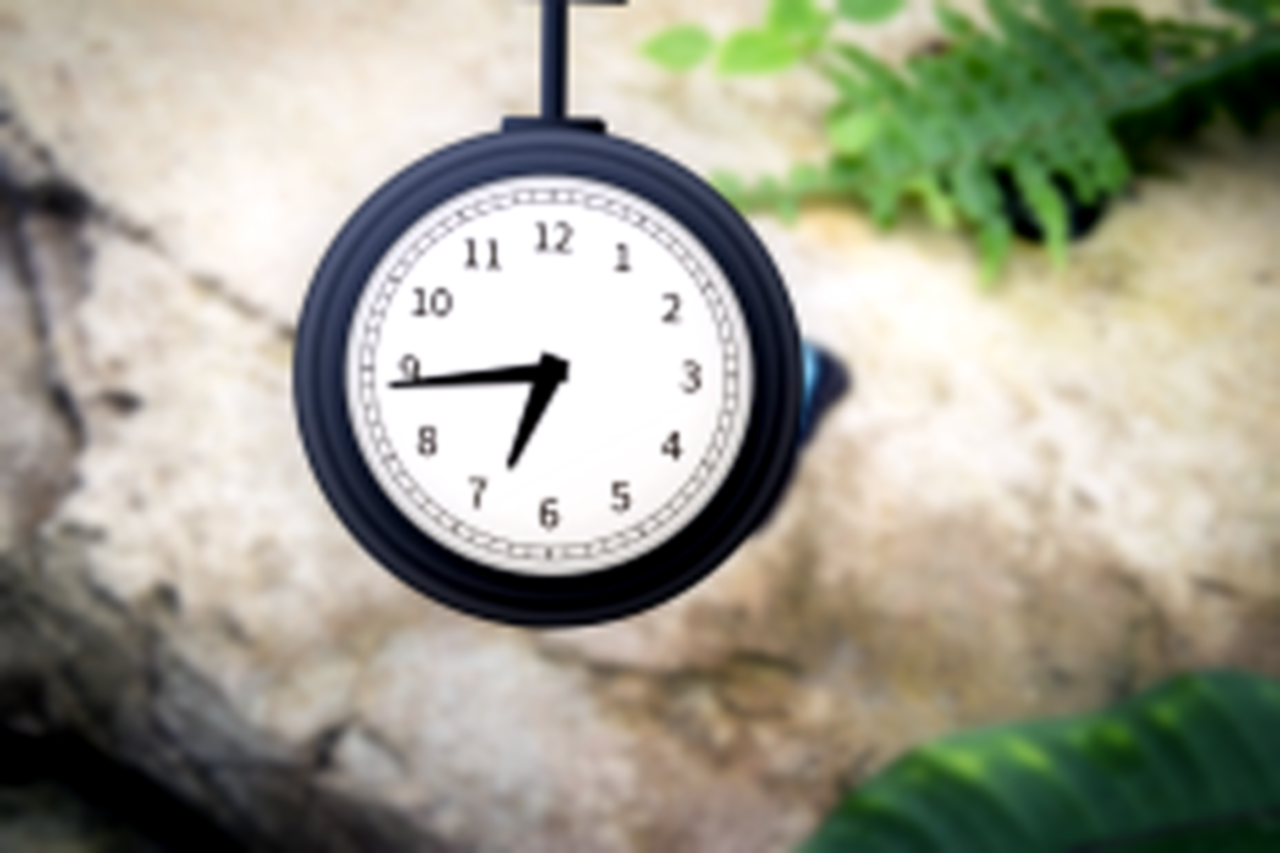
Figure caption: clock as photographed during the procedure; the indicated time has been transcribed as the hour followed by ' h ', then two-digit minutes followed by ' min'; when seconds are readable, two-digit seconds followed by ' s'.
6 h 44 min
